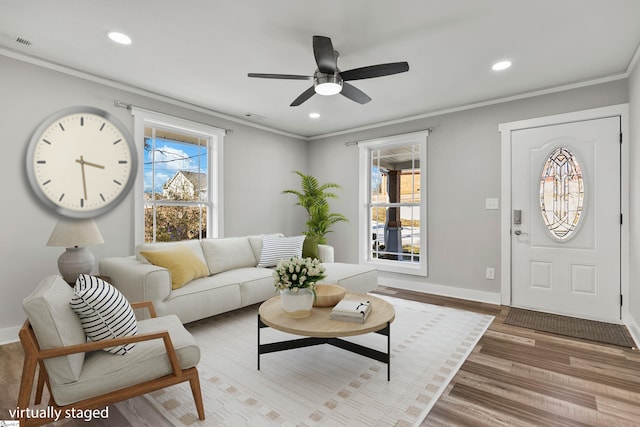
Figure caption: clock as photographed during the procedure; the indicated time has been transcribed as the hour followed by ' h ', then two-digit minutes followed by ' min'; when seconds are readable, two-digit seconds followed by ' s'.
3 h 29 min
